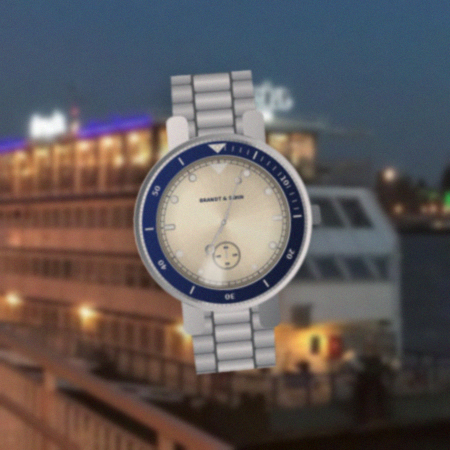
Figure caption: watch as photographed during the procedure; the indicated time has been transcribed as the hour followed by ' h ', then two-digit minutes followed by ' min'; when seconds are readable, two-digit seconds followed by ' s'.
7 h 04 min
